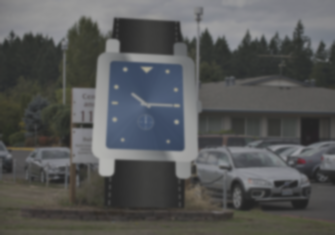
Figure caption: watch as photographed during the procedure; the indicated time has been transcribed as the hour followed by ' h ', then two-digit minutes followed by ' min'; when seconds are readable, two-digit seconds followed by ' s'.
10 h 15 min
